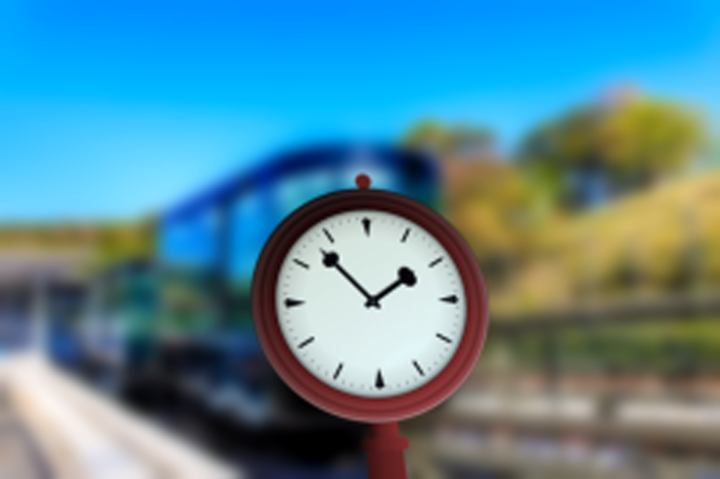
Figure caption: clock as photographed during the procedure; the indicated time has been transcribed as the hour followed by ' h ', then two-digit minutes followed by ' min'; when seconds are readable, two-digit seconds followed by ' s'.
1 h 53 min
